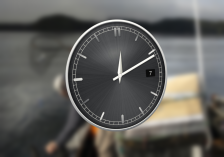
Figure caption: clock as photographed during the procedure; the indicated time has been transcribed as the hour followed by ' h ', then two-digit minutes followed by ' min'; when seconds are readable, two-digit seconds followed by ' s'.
12 h 11 min
